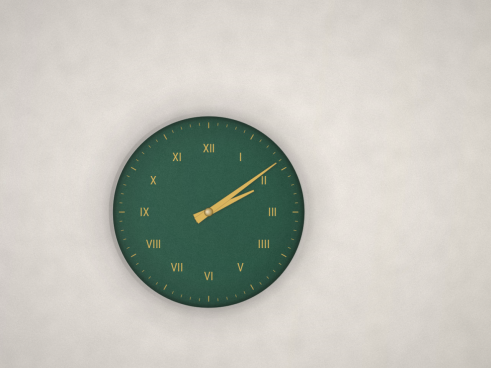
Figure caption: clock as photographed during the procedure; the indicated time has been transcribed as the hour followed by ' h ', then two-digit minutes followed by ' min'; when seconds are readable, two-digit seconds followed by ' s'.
2 h 09 min
